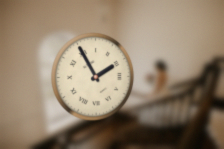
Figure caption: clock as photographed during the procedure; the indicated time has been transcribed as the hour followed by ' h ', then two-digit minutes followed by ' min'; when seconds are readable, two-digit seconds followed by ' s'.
3 h 00 min
